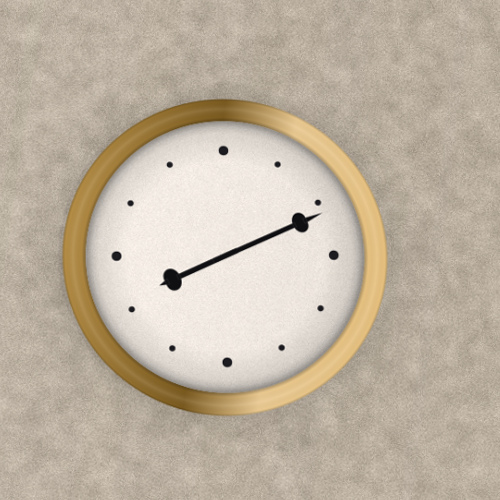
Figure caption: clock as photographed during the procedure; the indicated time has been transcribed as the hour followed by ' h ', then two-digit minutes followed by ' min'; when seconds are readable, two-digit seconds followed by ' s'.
8 h 11 min
